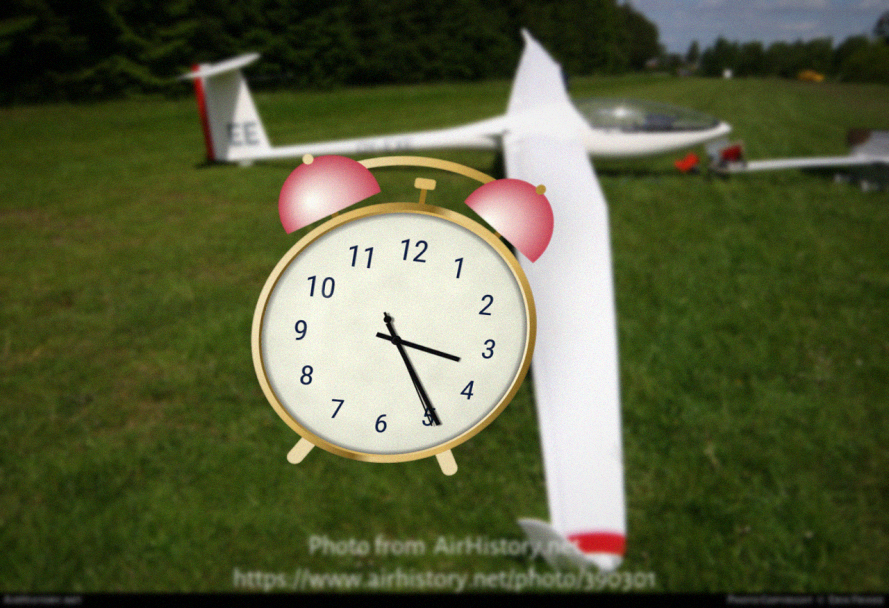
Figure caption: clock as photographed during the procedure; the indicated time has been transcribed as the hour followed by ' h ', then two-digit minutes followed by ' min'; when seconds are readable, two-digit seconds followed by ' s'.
3 h 24 min 25 s
